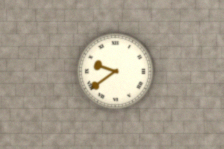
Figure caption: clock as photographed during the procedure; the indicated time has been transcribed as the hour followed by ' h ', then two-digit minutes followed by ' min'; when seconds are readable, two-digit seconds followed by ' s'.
9 h 39 min
